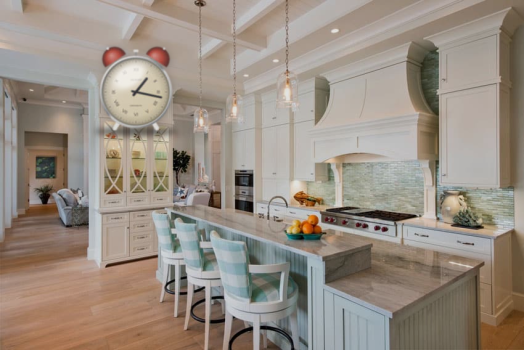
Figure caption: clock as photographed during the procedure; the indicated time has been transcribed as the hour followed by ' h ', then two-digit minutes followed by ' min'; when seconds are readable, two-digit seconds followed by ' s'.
1 h 17 min
